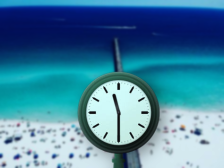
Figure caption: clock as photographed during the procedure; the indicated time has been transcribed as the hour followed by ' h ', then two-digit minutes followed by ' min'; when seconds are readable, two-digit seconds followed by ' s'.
11 h 30 min
